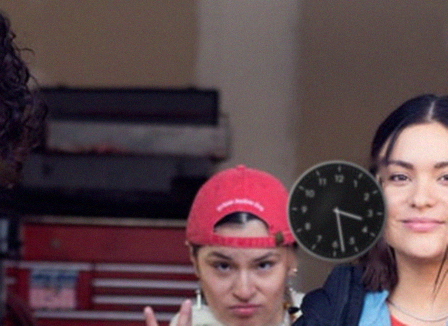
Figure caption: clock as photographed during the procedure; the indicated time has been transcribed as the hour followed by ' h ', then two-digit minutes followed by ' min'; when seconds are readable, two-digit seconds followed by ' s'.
3 h 28 min
